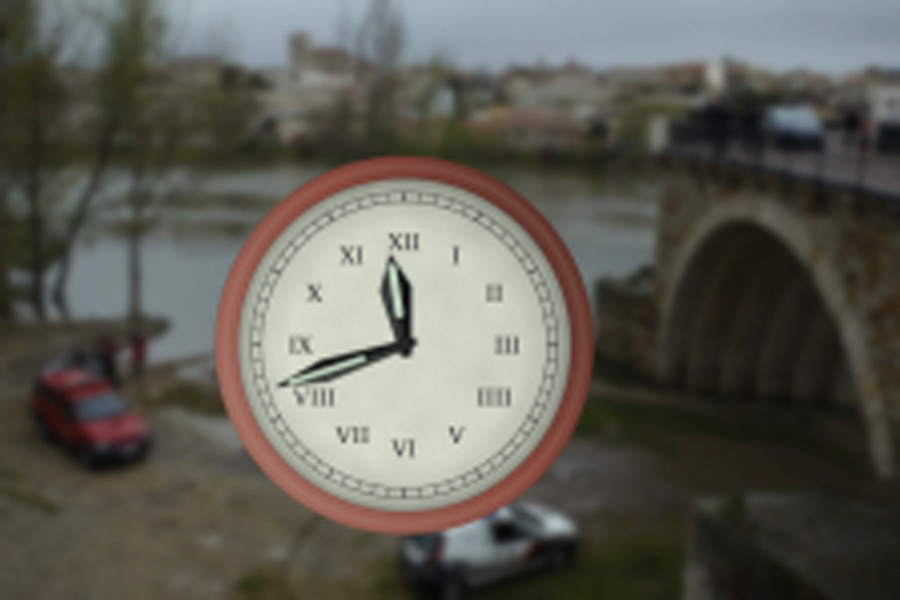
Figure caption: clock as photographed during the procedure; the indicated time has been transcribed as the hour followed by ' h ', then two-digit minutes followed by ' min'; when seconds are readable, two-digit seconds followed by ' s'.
11 h 42 min
